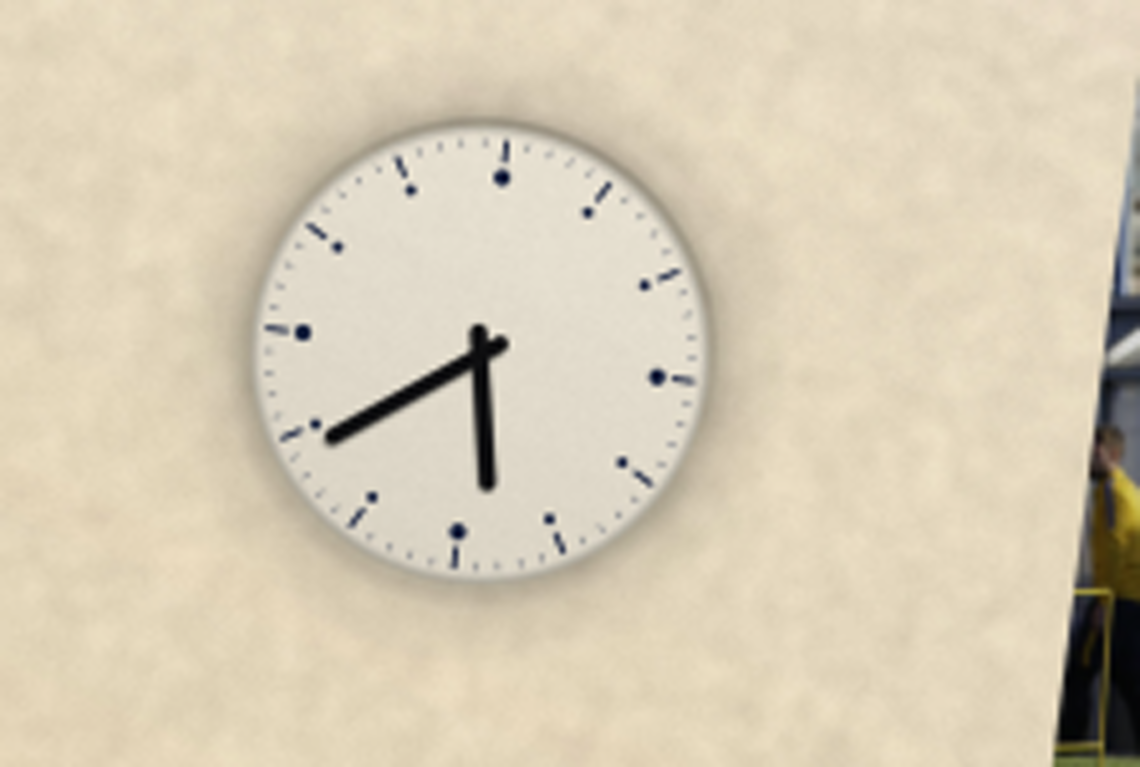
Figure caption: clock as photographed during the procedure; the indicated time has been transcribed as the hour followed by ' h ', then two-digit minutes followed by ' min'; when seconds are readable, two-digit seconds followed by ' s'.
5 h 39 min
